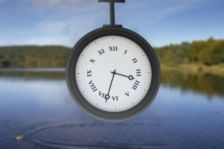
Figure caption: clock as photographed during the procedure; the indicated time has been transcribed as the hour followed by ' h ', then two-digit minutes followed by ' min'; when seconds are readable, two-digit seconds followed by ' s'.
3 h 33 min
